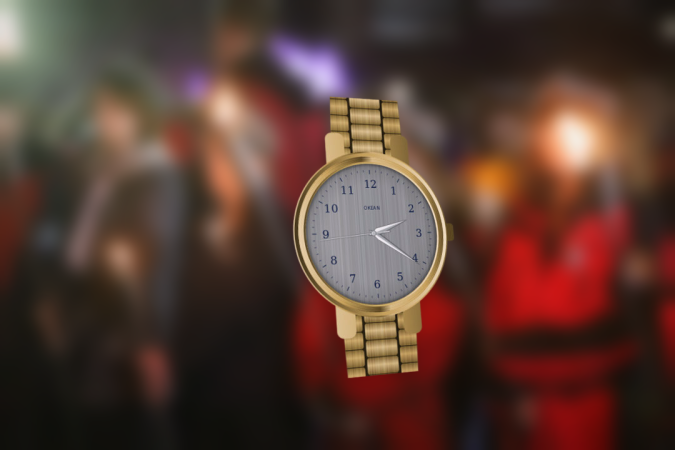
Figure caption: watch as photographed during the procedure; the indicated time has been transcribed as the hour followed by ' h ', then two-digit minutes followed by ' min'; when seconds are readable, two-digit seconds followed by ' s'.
2 h 20 min 44 s
